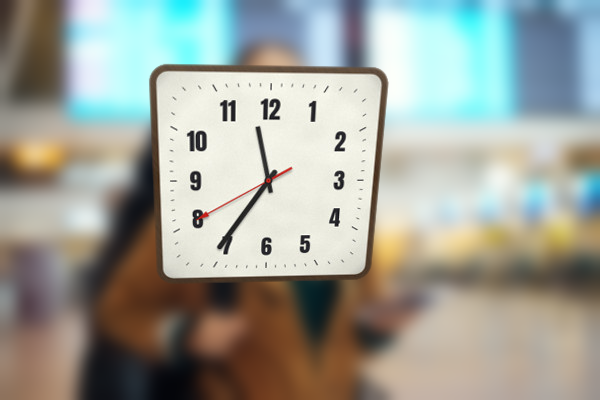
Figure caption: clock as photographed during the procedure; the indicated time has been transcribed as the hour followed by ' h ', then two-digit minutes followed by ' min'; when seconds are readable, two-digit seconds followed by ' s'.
11 h 35 min 40 s
